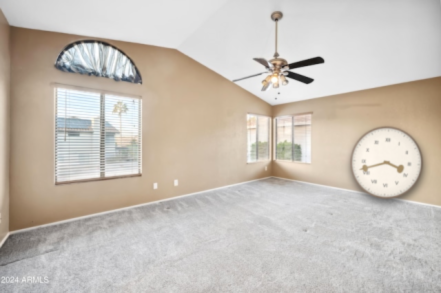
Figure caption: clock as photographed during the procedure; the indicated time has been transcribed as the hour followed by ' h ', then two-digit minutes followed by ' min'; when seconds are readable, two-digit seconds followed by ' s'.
3 h 42 min
